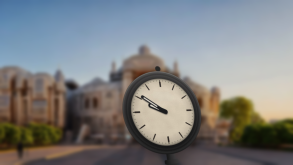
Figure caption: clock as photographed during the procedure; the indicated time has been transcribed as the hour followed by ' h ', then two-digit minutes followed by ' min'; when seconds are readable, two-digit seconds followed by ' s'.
9 h 51 min
